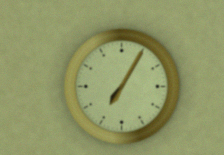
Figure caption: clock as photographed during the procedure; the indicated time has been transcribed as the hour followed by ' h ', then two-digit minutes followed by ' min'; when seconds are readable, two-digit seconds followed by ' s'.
7 h 05 min
